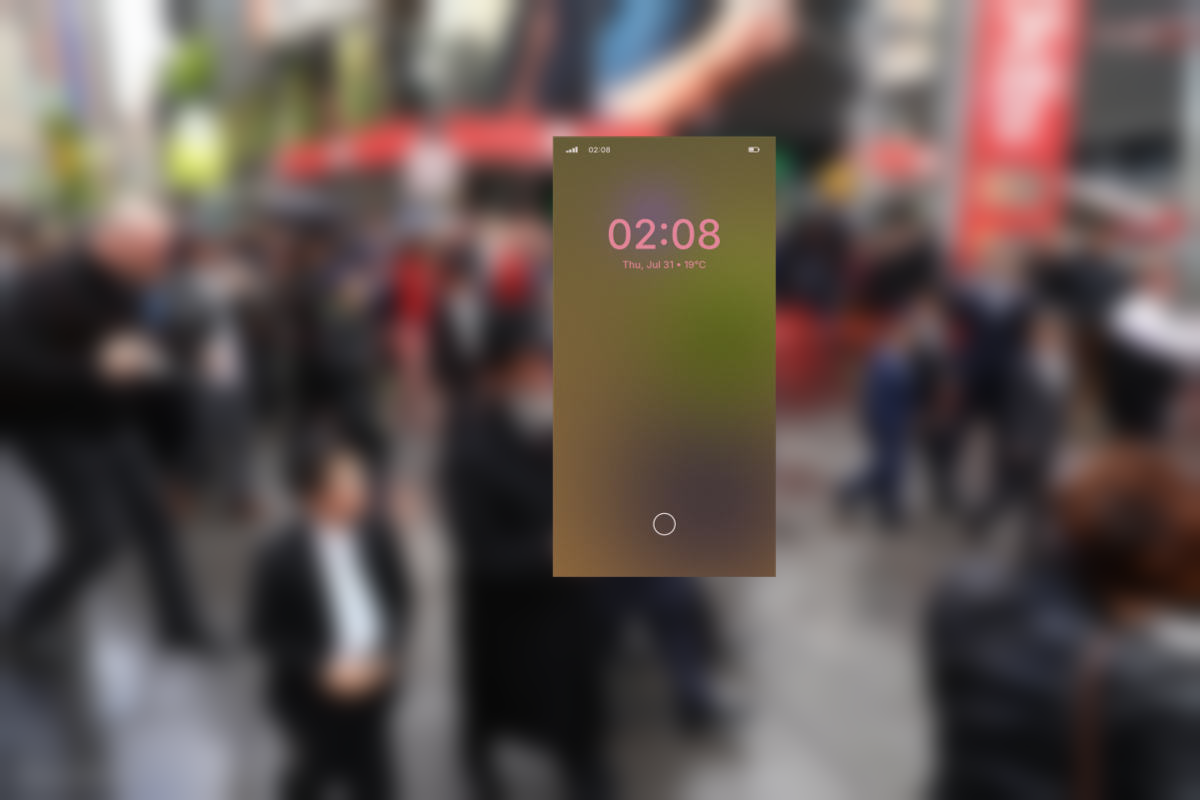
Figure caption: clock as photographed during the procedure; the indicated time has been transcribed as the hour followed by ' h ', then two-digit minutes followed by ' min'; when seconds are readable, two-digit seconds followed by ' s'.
2 h 08 min
